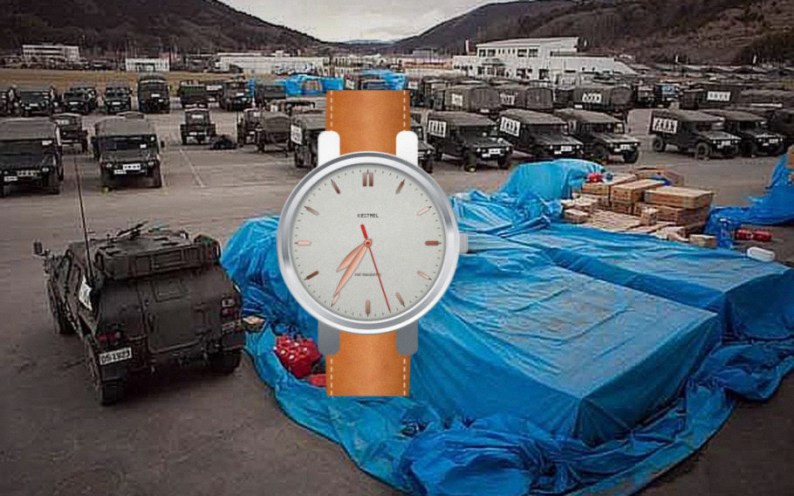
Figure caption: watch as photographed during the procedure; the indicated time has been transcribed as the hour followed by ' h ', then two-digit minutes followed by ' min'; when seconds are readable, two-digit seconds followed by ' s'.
7 h 35 min 27 s
